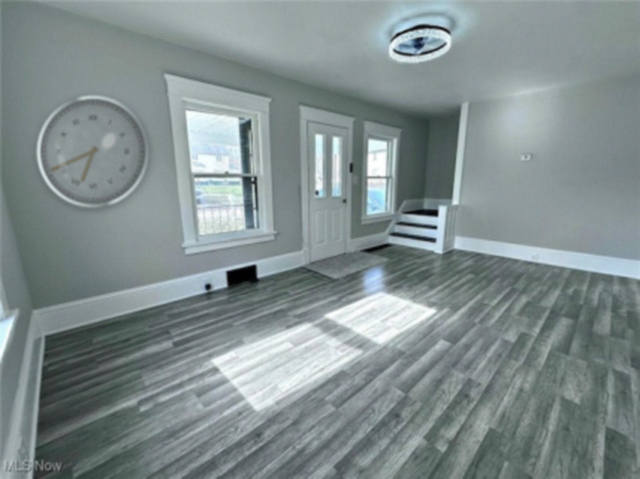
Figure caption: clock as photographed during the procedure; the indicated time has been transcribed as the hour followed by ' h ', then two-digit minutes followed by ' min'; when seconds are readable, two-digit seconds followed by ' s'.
6 h 41 min
